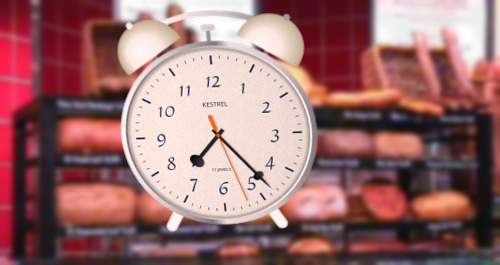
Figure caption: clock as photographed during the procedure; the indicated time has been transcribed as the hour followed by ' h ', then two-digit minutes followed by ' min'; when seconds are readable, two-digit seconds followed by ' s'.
7 h 23 min 27 s
